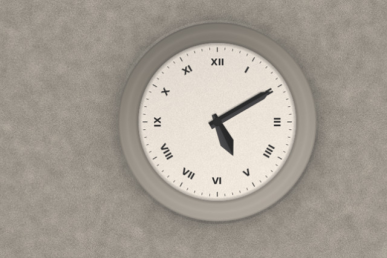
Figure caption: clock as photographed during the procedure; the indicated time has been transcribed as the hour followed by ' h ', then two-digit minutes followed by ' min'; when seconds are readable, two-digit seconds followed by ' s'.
5 h 10 min
